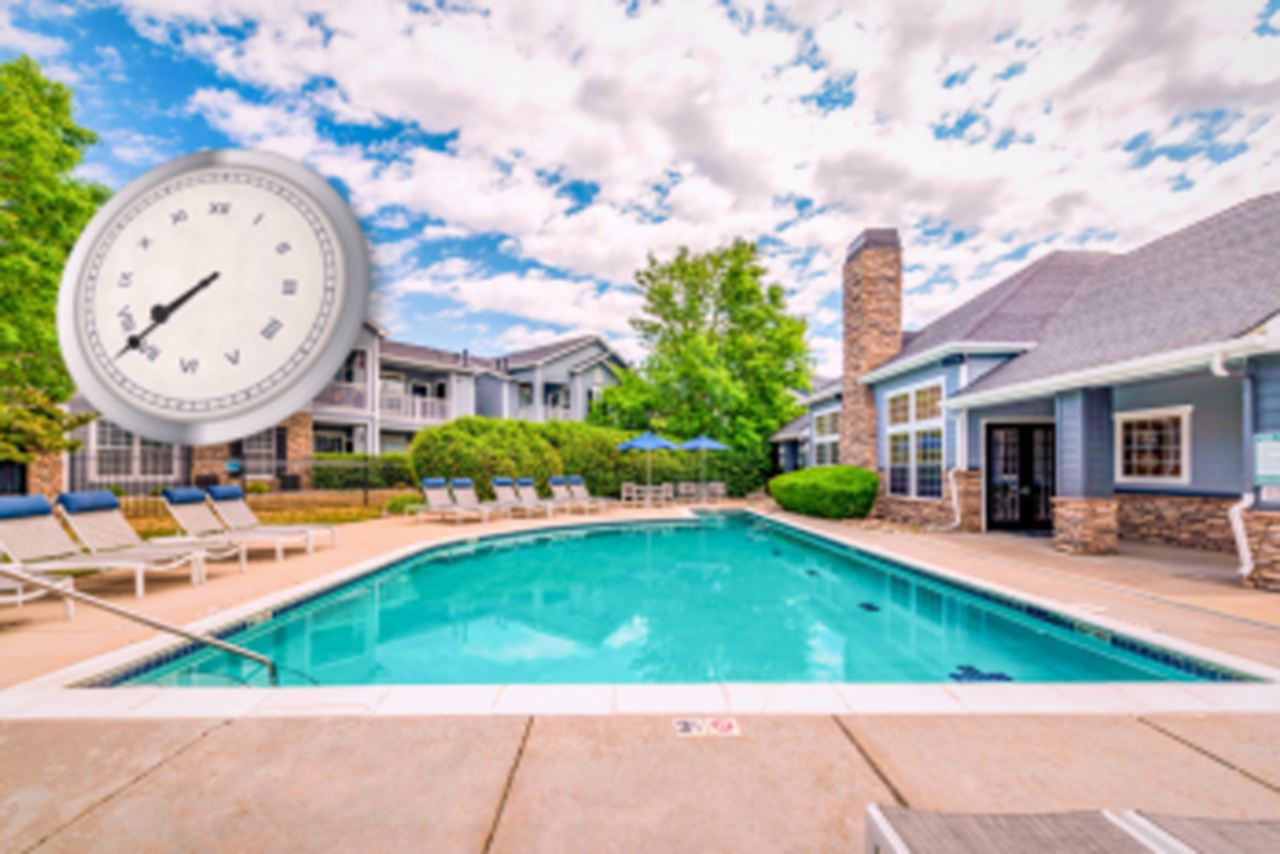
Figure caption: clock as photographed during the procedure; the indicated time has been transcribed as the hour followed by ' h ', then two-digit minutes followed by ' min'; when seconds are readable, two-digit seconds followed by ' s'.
7 h 37 min
